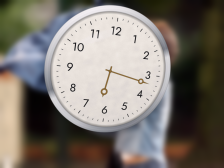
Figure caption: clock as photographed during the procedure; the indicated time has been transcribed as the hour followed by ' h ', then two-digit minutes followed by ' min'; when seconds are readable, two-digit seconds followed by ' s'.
6 h 17 min
